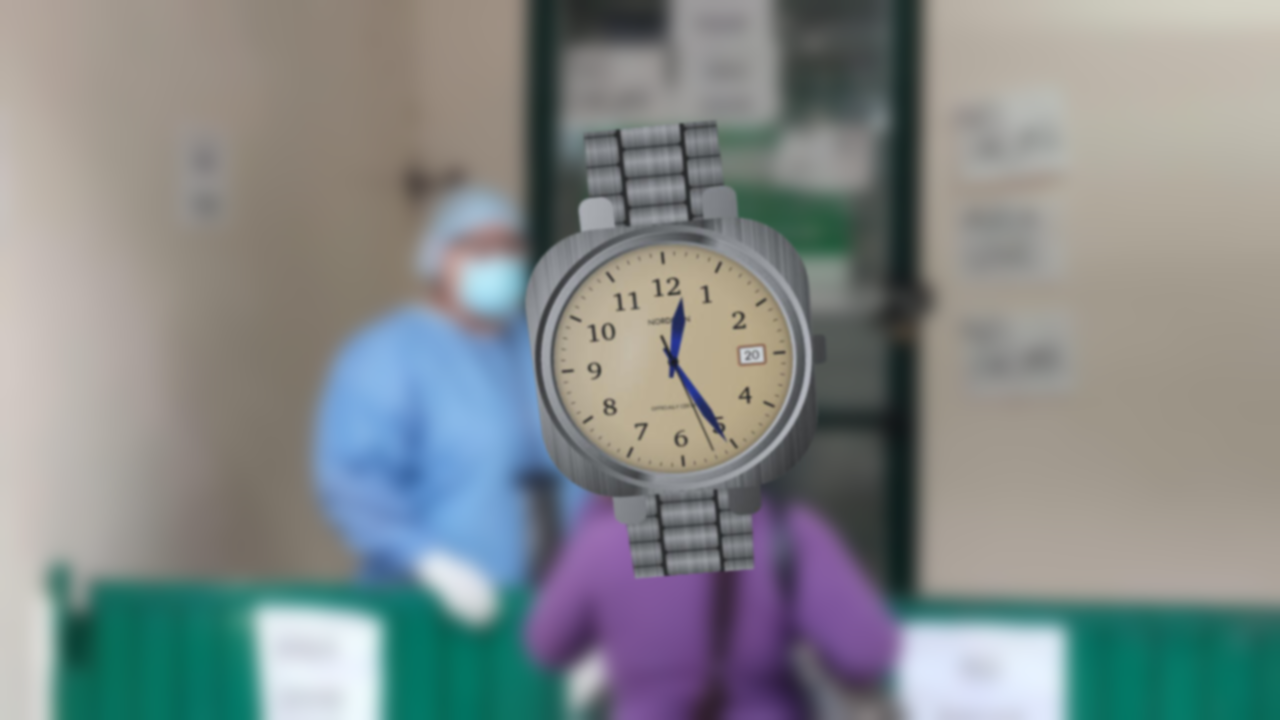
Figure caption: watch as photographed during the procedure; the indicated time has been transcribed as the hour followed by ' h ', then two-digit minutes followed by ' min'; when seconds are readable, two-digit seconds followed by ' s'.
12 h 25 min 27 s
